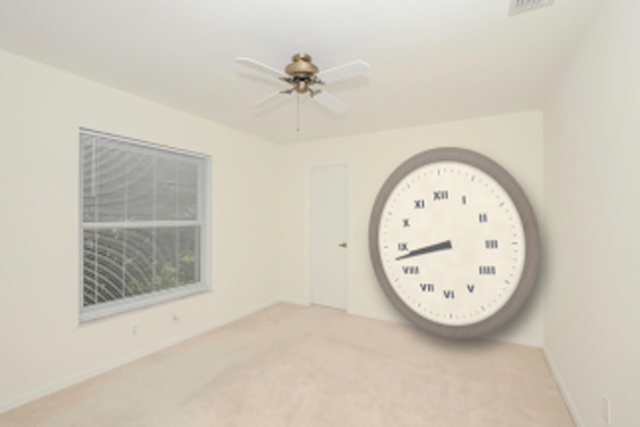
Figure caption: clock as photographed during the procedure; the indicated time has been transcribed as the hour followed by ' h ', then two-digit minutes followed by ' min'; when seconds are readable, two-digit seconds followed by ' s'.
8 h 43 min
